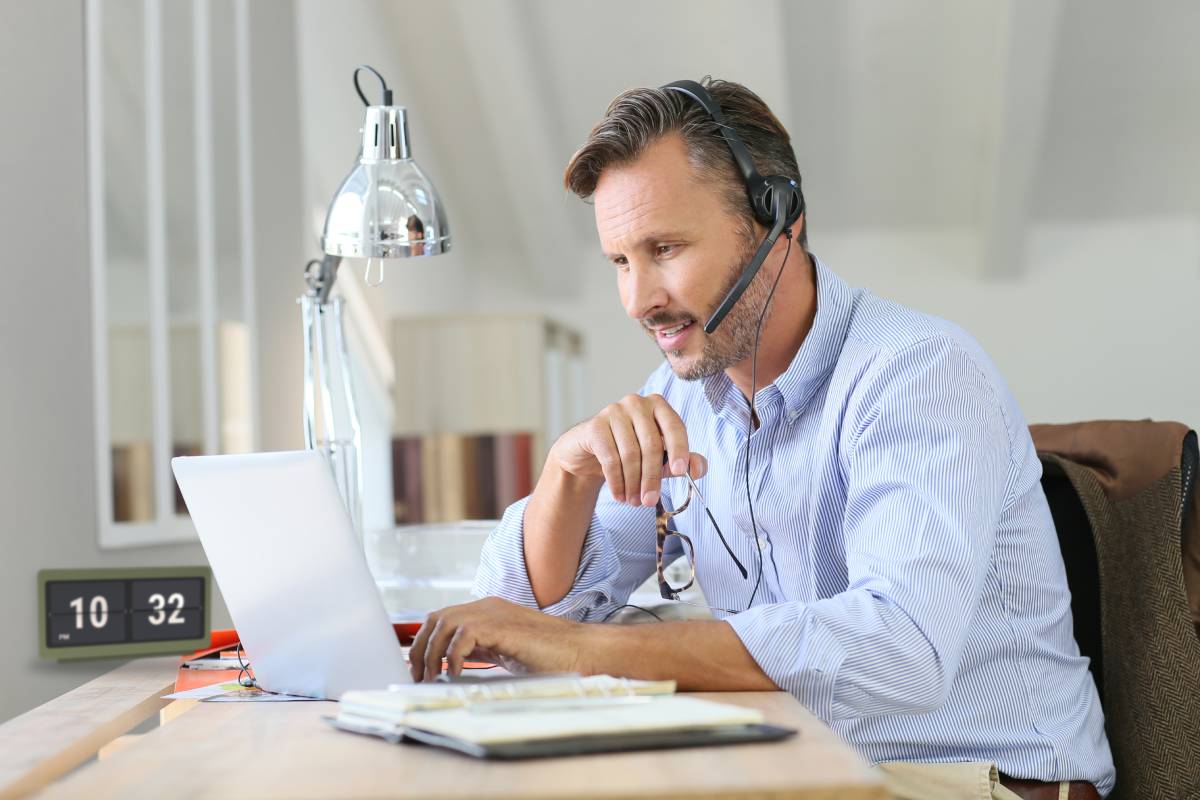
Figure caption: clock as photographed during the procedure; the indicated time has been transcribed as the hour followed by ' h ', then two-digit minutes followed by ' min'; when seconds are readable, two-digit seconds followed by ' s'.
10 h 32 min
